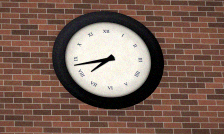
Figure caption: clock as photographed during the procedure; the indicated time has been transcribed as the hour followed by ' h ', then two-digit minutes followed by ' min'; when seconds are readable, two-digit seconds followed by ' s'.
7 h 43 min
